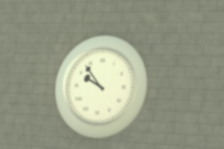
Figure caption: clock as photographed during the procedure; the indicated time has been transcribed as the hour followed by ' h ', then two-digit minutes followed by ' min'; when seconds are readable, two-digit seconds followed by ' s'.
9 h 53 min
